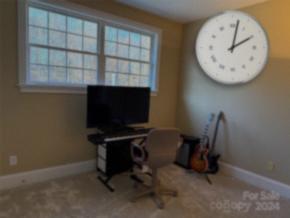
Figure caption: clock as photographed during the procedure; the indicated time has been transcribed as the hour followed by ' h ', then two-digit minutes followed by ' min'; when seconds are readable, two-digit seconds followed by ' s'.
2 h 02 min
